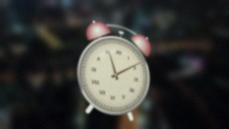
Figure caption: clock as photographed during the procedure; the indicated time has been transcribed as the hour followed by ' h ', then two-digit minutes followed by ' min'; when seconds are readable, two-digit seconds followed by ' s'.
11 h 09 min
